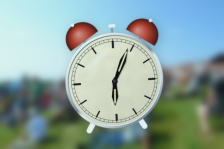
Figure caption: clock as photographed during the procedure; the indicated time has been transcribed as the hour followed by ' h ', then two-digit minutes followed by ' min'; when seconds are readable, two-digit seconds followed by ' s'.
6 h 04 min
